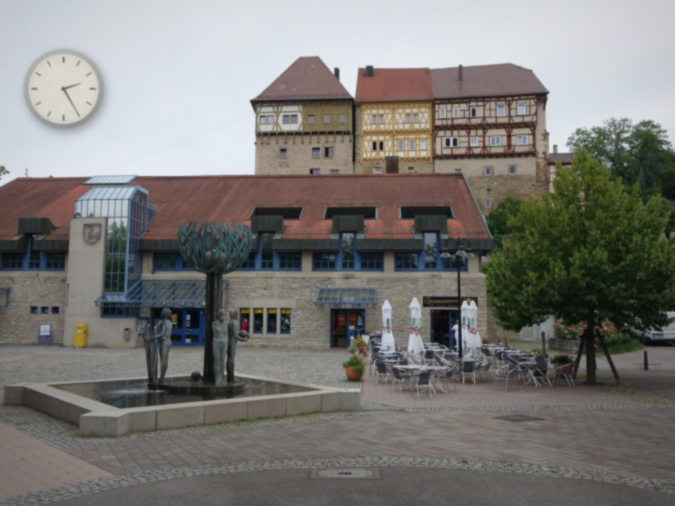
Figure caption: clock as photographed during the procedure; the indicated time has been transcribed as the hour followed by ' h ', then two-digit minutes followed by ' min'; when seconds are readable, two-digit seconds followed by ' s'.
2 h 25 min
